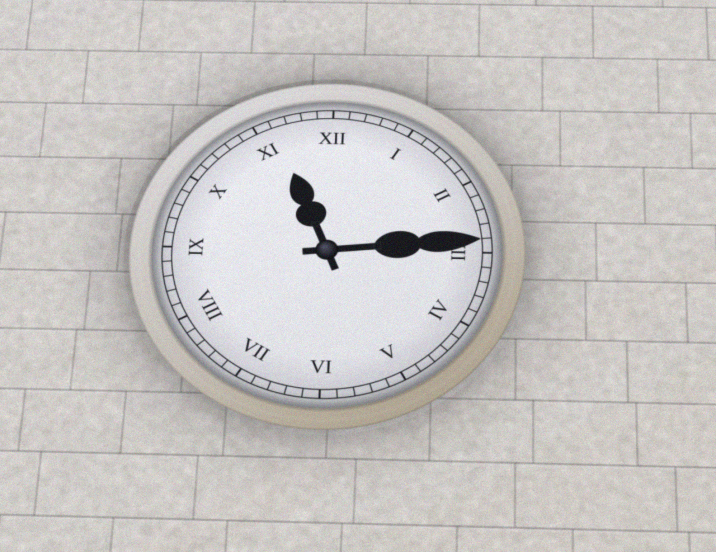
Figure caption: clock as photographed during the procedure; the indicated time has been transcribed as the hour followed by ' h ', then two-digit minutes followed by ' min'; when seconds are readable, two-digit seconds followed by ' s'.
11 h 14 min
